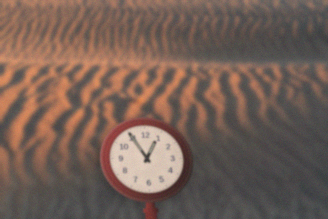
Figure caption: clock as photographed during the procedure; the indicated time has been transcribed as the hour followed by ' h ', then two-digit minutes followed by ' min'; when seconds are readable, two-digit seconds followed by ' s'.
12 h 55 min
